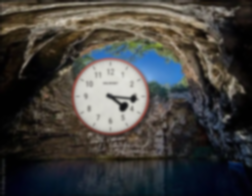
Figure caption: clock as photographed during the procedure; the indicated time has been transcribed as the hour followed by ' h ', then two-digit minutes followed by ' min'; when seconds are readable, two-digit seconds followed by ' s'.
4 h 16 min
